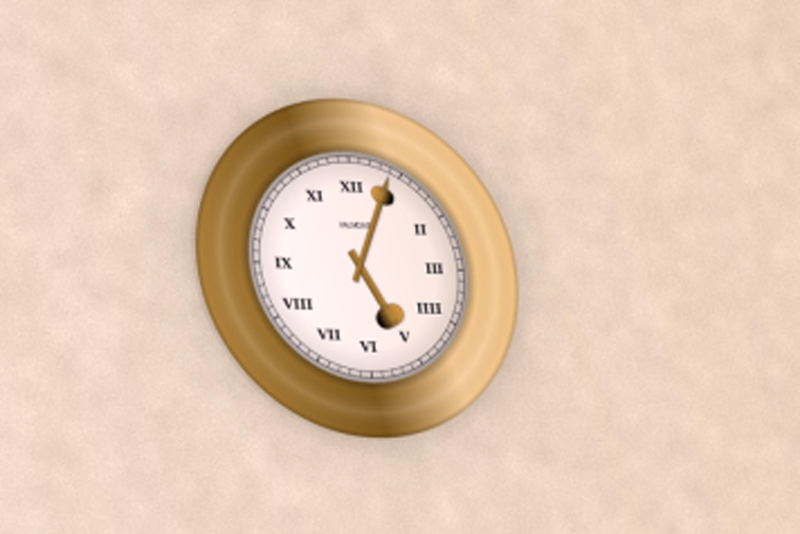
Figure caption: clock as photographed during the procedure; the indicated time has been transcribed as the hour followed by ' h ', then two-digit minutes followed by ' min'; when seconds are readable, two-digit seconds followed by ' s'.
5 h 04 min
